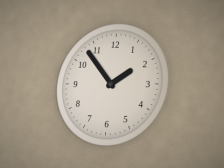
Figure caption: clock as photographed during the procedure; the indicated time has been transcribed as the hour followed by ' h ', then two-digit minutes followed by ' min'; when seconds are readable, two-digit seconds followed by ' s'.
1 h 53 min
